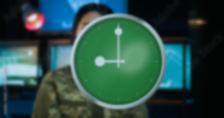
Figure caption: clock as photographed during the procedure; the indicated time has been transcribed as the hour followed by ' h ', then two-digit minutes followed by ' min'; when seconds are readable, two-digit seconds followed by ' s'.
9 h 00 min
